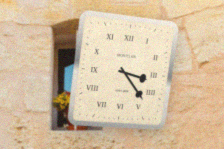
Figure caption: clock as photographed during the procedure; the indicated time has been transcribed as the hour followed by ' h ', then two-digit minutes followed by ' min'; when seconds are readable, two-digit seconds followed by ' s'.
3 h 23 min
